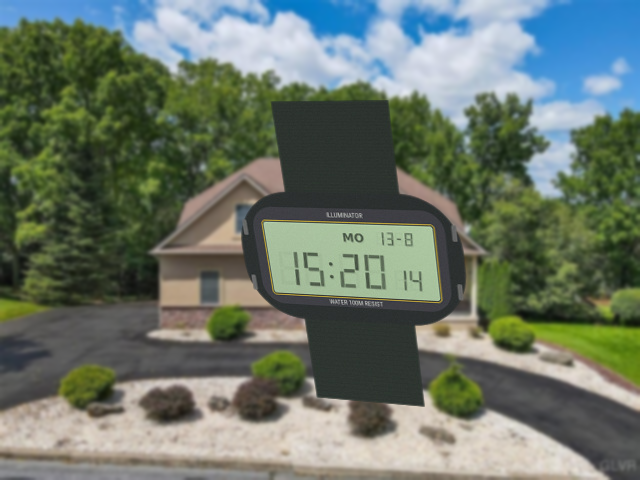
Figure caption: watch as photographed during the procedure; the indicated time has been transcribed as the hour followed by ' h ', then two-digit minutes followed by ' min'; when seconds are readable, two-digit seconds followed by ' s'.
15 h 20 min 14 s
